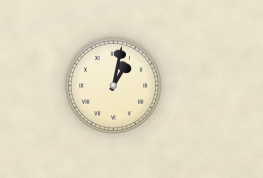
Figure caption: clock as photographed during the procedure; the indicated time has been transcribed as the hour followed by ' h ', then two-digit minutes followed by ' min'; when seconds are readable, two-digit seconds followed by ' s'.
1 h 02 min
